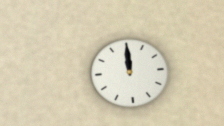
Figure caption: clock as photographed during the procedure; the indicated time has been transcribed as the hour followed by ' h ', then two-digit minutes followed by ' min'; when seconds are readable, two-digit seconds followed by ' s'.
12 h 00 min
